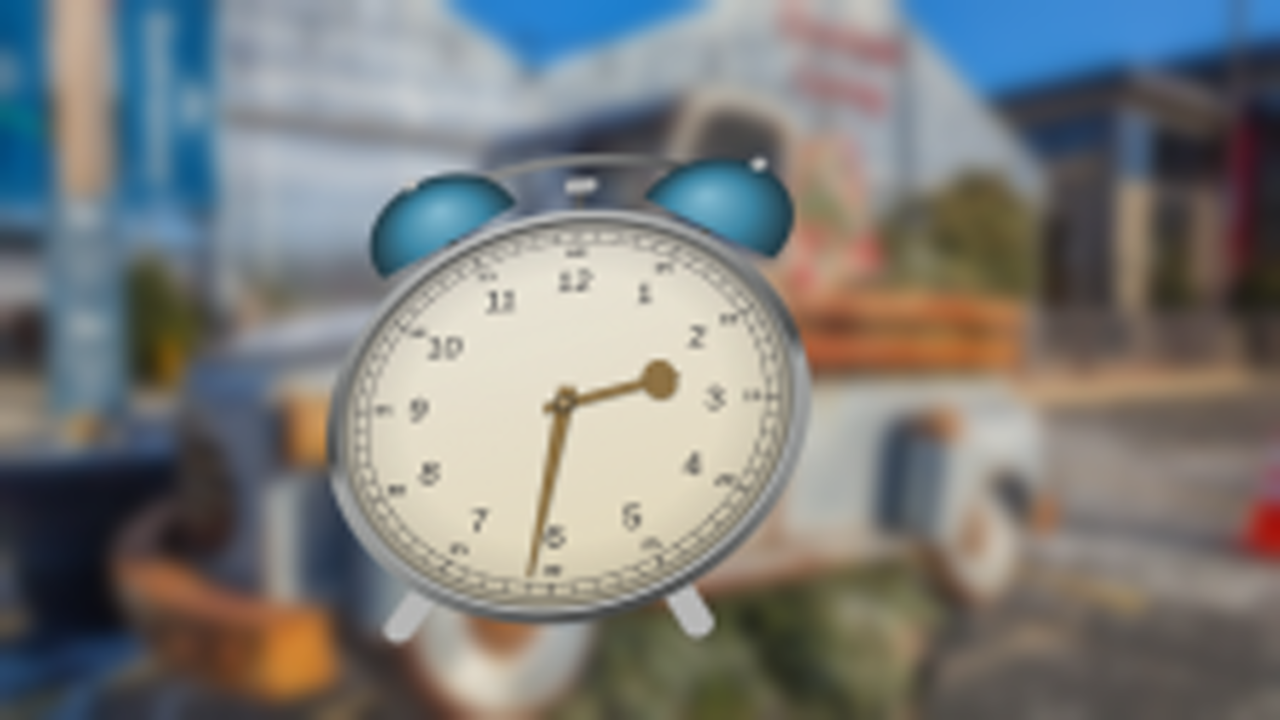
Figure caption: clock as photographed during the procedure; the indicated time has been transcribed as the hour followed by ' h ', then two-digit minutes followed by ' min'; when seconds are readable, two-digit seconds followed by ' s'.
2 h 31 min
